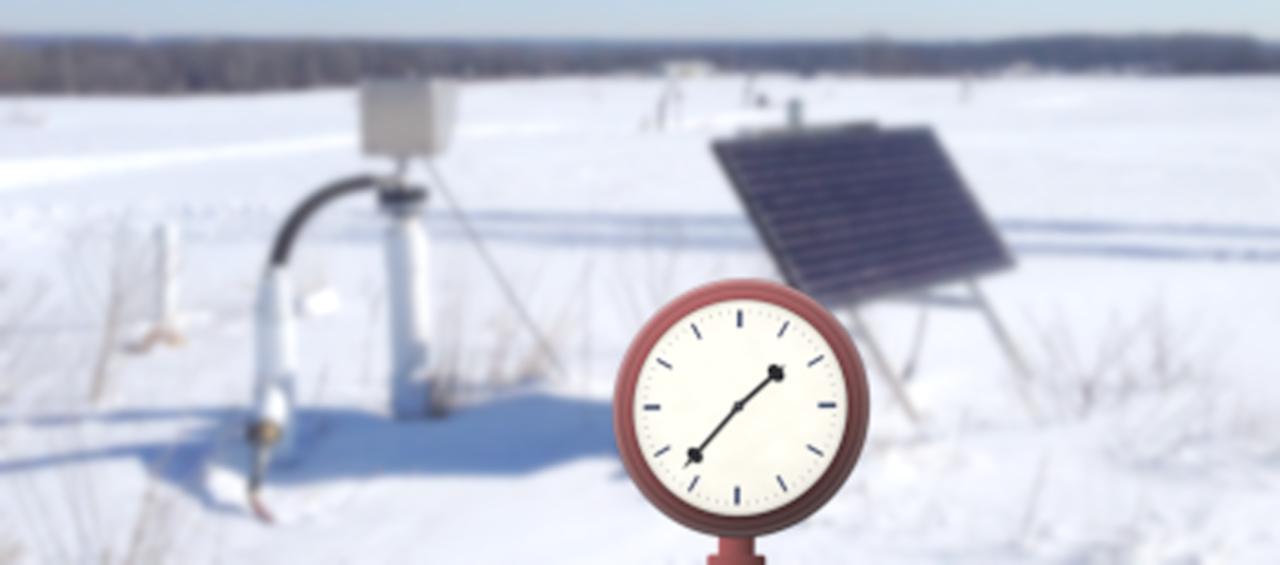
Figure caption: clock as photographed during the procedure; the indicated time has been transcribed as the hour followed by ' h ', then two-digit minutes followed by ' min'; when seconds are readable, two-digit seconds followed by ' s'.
1 h 37 min
